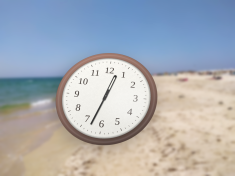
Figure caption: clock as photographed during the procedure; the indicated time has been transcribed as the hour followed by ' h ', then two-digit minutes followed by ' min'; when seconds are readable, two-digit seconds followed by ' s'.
12 h 33 min
